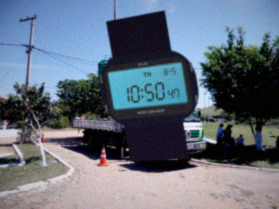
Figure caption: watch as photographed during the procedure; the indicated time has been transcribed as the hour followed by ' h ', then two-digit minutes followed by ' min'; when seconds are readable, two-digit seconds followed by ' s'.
10 h 50 min
